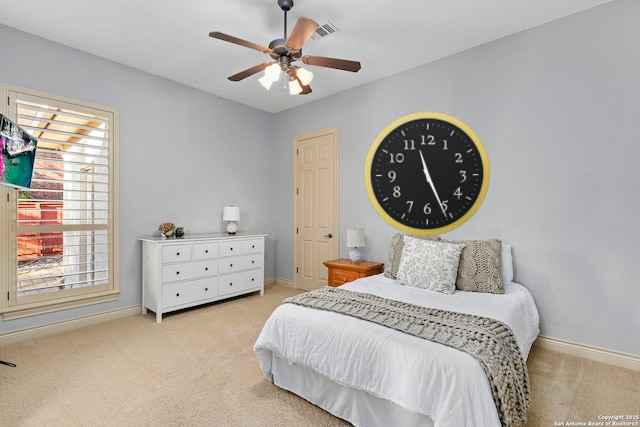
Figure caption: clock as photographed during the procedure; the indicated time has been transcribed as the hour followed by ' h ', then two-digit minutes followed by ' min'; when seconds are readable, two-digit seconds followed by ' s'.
11 h 26 min
